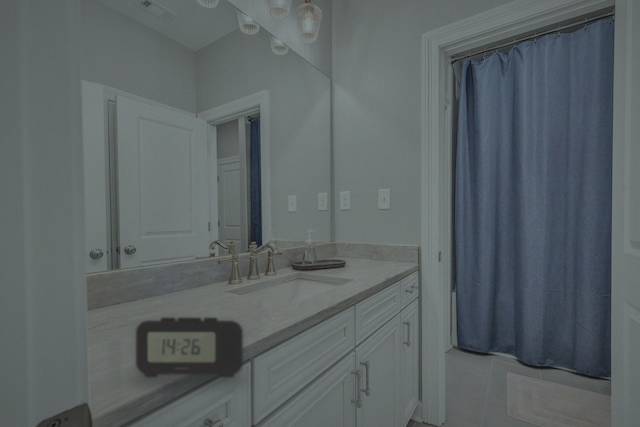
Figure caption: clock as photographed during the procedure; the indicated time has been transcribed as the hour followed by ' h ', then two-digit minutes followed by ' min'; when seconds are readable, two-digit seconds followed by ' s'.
14 h 26 min
